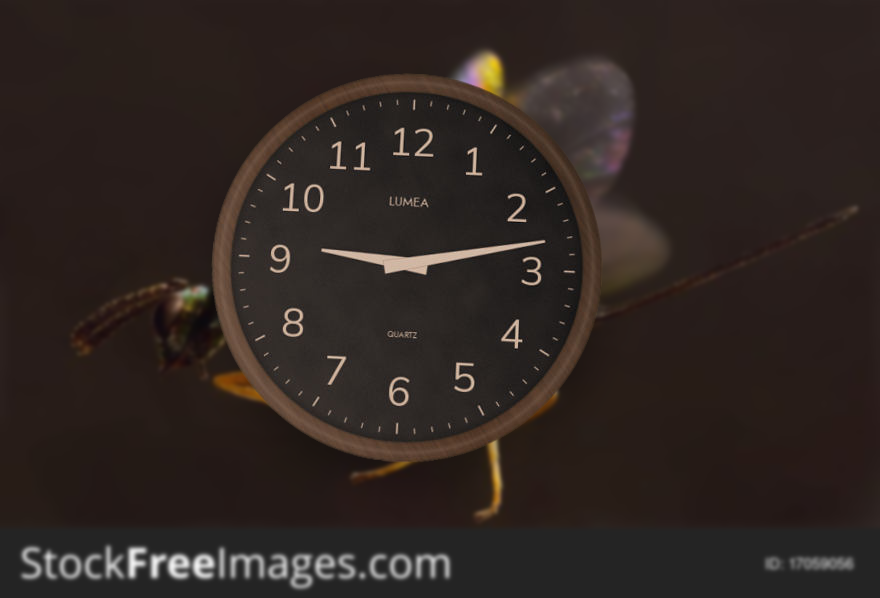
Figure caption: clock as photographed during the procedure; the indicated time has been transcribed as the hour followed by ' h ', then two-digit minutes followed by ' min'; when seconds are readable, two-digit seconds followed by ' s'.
9 h 13 min
